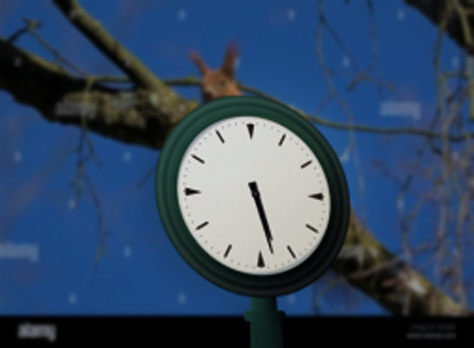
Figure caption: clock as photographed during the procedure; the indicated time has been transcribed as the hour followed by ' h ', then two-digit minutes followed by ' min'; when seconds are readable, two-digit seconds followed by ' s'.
5 h 28 min
